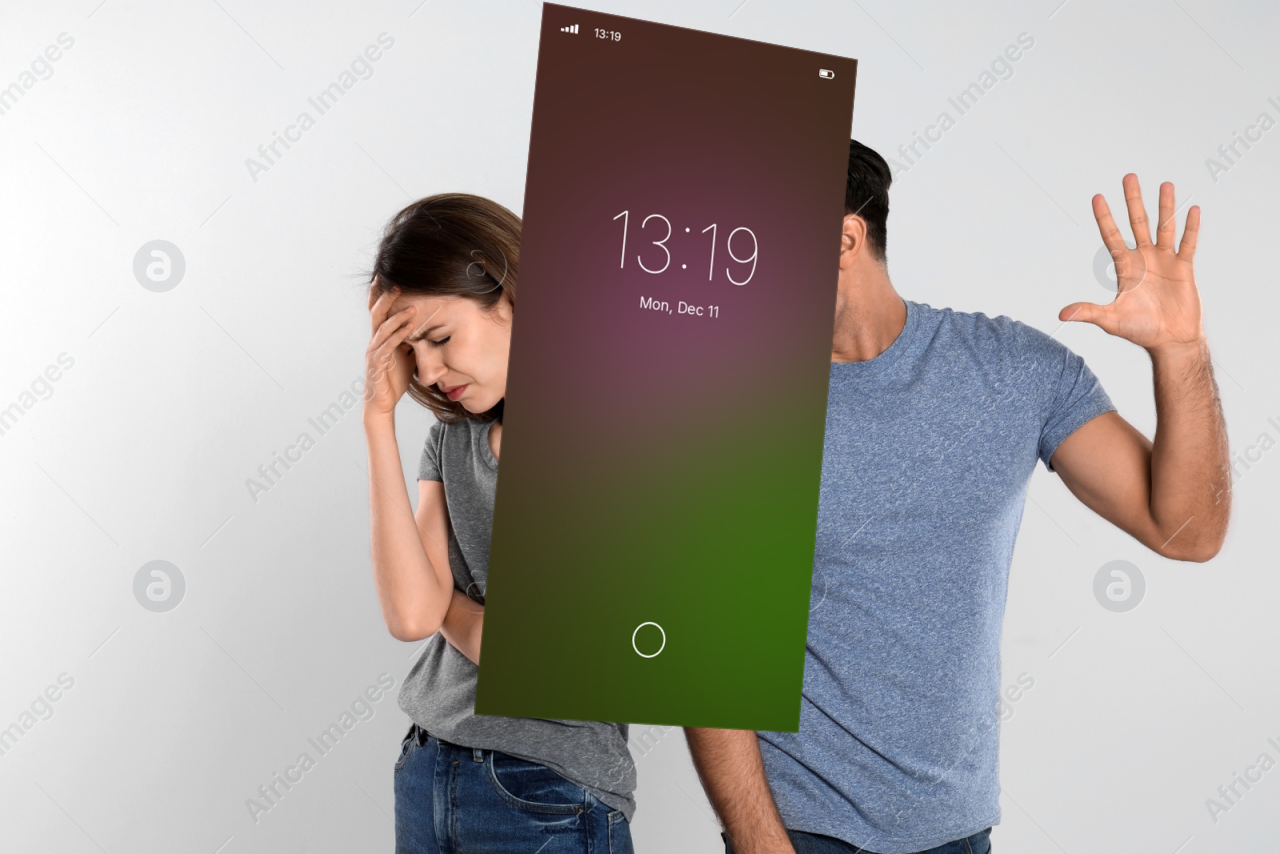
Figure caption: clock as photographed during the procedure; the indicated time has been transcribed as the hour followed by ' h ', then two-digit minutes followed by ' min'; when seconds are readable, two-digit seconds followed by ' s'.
13 h 19 min
